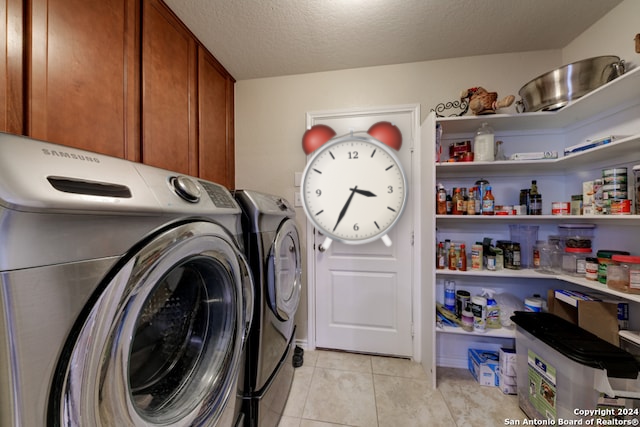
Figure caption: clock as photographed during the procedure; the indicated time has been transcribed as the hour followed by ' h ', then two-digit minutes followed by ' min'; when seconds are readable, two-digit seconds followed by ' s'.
3 h 35 min
